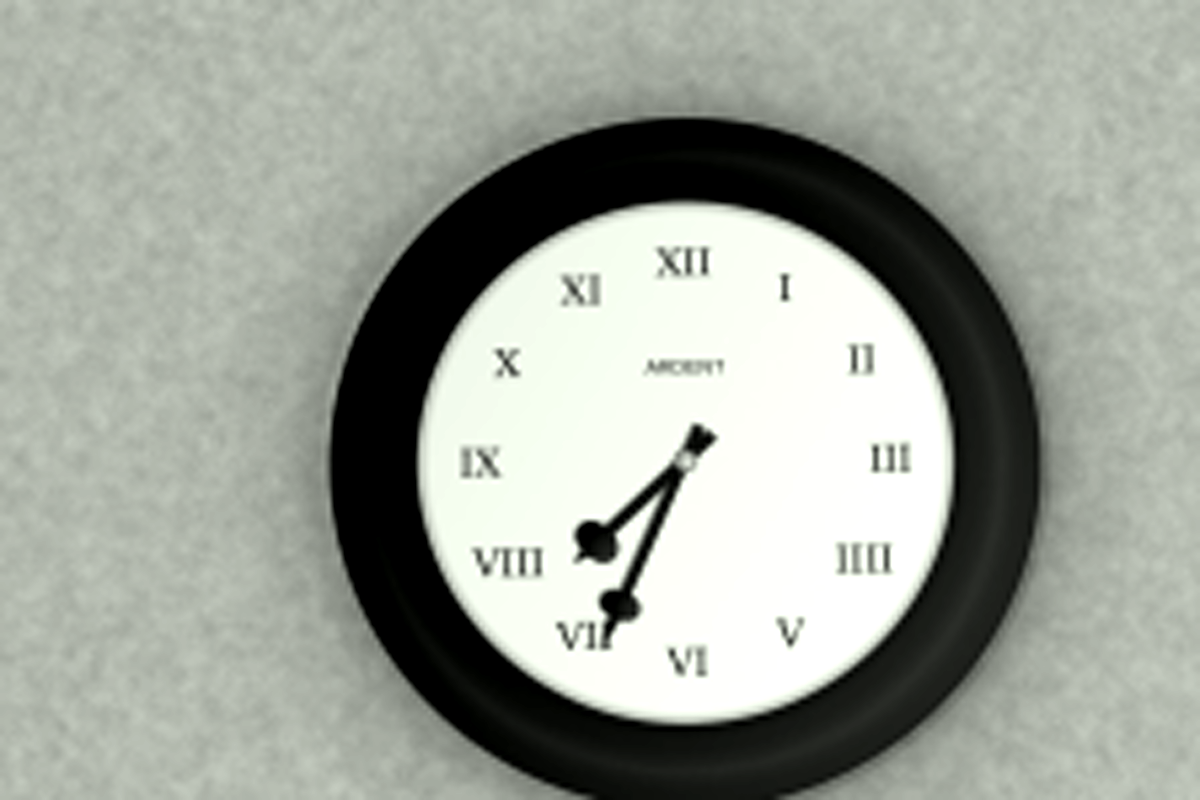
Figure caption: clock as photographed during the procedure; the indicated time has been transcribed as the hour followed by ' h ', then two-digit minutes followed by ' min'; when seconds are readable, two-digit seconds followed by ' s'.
7 h 34 min
